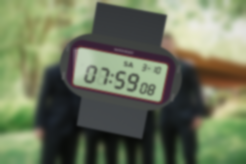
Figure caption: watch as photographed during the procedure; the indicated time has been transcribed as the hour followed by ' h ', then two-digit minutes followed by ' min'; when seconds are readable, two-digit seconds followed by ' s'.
7 h 59 min 08 s
